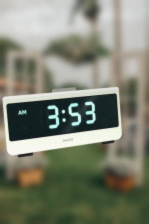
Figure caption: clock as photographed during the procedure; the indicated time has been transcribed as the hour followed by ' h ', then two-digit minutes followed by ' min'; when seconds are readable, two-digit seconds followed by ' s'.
3 h 53 min
